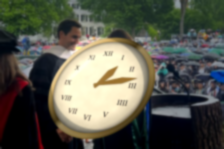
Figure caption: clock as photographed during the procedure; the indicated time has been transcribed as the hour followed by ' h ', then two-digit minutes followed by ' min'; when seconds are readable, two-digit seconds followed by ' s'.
1 h 13 min
